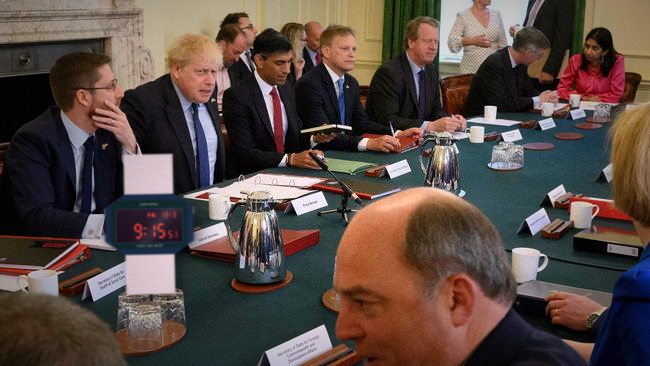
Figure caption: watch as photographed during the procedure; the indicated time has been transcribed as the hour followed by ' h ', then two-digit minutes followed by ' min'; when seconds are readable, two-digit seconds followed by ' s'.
9 h 15 min
